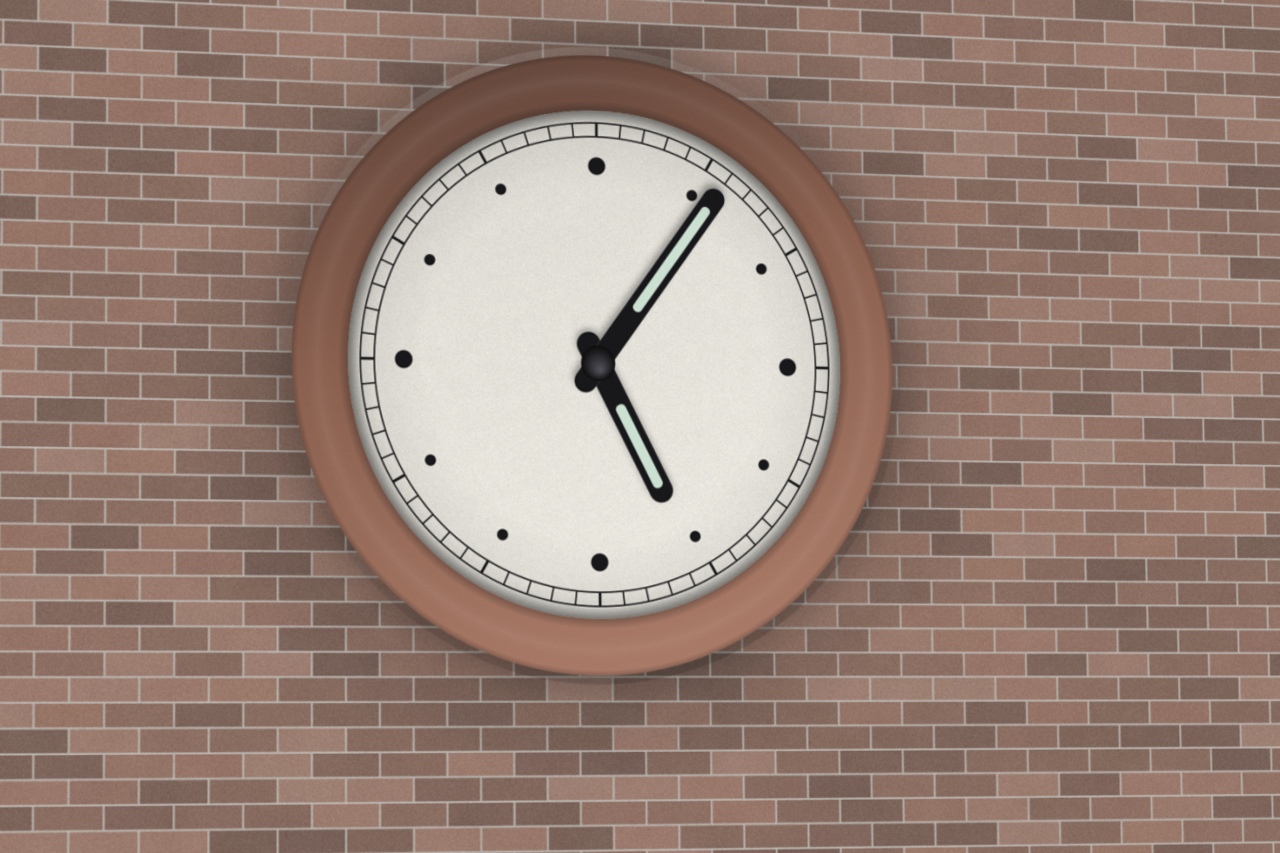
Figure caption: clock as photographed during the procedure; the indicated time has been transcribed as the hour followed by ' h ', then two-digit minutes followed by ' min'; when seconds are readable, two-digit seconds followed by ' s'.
5 h 06 min
